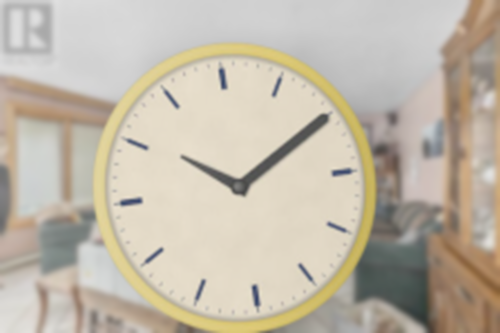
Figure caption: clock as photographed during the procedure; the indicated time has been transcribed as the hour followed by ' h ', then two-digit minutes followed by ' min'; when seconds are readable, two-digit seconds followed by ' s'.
10 h 10 min
